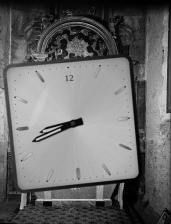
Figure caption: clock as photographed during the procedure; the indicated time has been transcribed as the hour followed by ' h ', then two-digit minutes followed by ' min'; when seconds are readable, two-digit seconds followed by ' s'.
8 h 42 min
